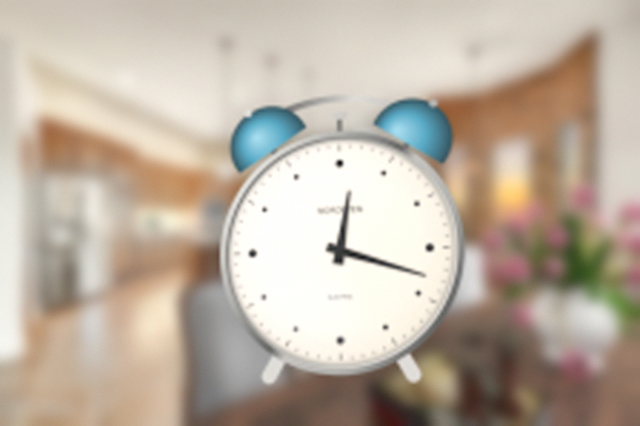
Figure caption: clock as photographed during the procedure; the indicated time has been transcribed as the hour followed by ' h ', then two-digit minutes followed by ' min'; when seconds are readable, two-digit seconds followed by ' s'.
12 h 18 min
